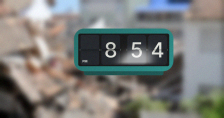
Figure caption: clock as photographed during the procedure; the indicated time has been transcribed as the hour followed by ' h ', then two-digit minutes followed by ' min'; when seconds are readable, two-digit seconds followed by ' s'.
8 h 54 min
